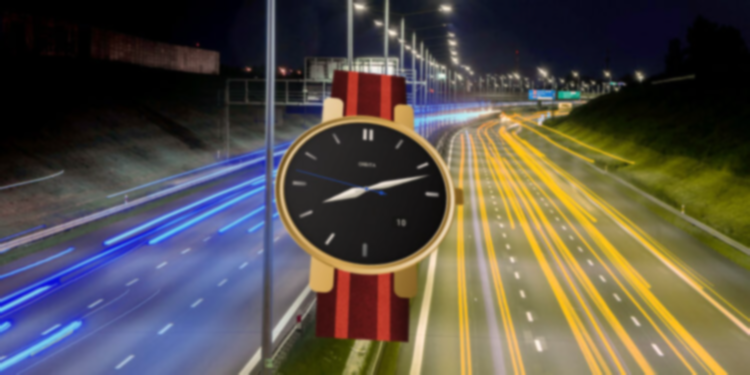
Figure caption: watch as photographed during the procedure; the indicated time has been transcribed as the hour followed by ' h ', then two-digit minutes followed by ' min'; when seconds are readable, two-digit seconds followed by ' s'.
8 h 11 min 47 s
